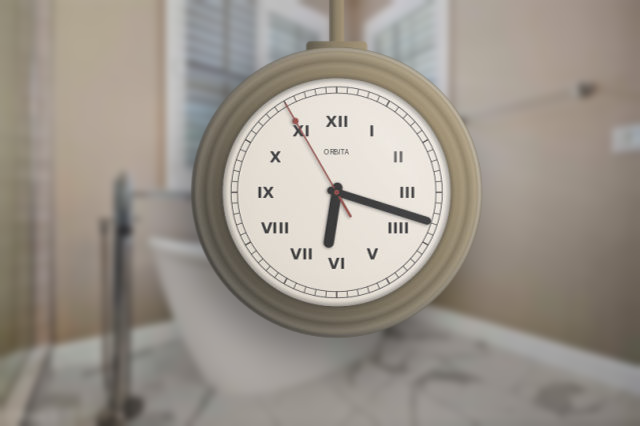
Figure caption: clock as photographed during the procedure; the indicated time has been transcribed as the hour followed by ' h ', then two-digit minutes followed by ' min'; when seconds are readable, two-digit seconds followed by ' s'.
6 h 17 min 55 s
